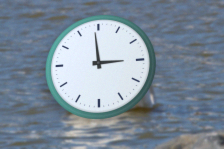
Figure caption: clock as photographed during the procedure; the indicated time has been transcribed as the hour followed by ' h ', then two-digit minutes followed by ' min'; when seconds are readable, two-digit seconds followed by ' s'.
2 h 59 min
